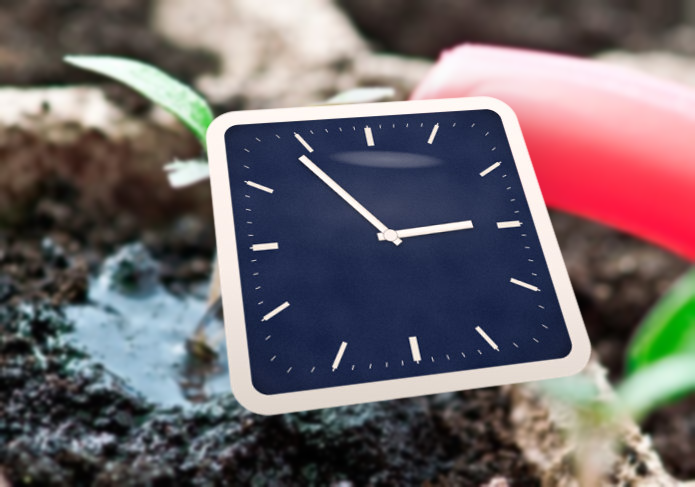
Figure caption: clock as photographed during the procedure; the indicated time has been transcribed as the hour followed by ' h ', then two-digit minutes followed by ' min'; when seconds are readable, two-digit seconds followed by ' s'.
2 h 54 min
